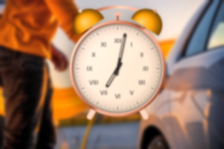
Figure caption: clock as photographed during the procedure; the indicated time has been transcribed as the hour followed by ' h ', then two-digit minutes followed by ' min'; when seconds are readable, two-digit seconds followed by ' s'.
7 h 02 min
